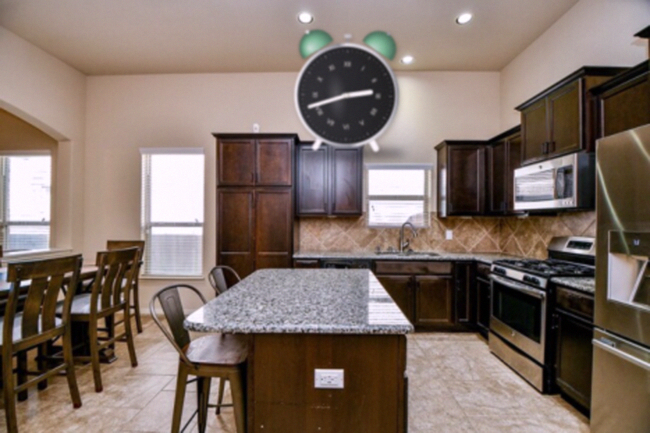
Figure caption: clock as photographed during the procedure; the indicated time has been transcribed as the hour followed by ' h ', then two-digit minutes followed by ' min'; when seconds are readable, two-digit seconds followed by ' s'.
2 h 42 min
